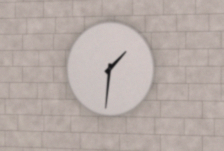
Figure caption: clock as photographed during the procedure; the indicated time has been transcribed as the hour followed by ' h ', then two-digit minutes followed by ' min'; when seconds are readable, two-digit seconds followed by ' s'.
1 h 31 min
